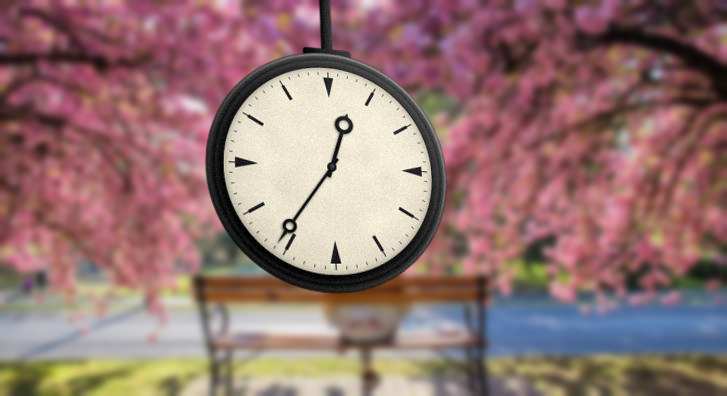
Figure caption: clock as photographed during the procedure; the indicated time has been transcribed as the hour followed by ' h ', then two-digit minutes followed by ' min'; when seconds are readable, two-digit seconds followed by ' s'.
12 h 36 min
